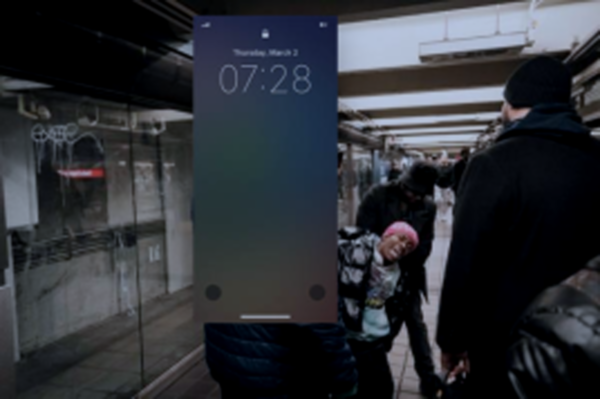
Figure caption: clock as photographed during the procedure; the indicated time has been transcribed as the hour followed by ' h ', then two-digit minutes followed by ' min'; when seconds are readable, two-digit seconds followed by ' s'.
7 h 28 min
